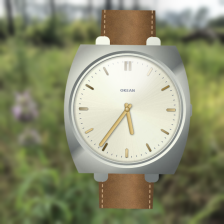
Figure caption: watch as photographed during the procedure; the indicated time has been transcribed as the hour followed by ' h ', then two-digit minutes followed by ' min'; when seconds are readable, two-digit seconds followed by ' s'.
5 h 36 min
